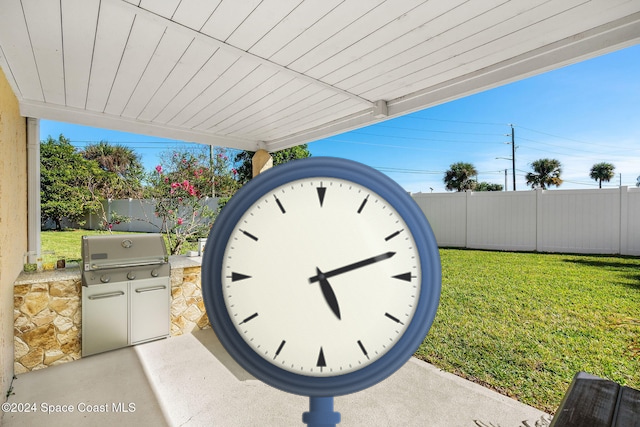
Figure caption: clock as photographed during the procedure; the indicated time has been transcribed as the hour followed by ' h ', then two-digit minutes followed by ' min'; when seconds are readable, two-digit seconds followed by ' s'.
5 h 12 min
